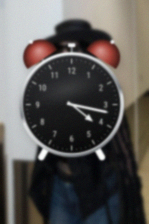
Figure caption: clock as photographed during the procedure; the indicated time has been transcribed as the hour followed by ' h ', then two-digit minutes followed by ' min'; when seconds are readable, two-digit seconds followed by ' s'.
4 h 17 min
